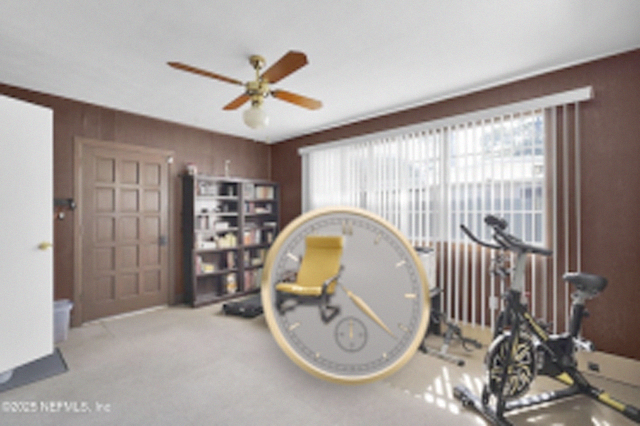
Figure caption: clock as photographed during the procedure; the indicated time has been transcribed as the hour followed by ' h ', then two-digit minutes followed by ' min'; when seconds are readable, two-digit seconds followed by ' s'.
4 h 22 min
